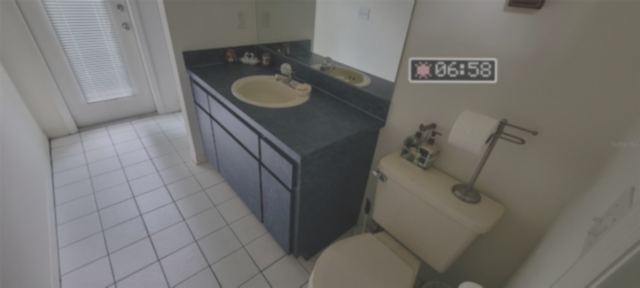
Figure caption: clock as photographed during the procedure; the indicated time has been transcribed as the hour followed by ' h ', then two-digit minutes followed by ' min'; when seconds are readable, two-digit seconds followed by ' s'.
6 h 58 min
